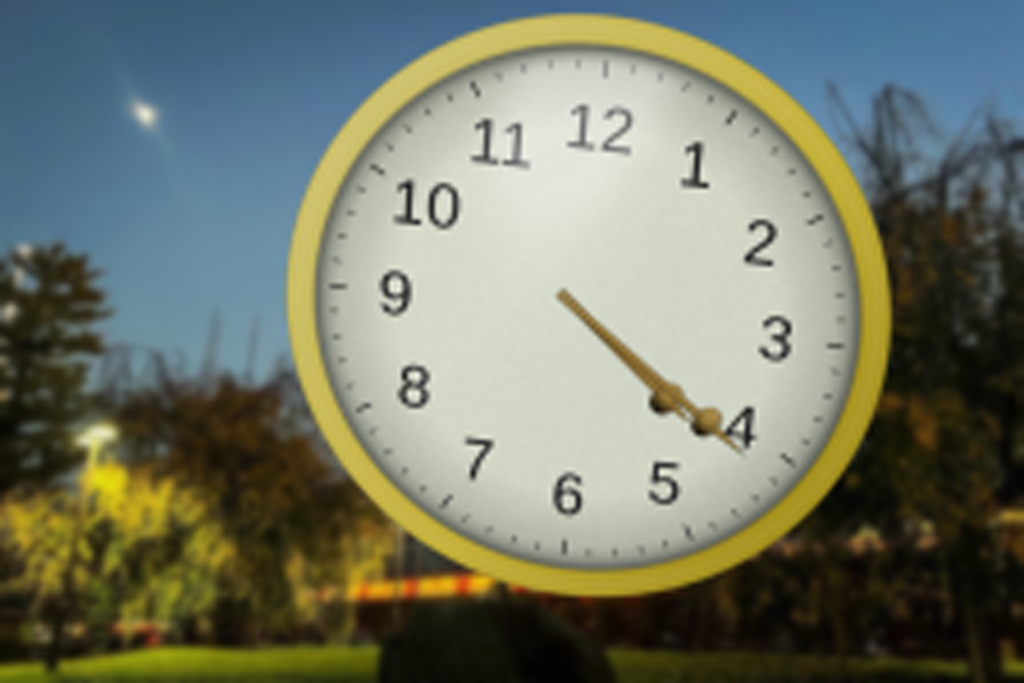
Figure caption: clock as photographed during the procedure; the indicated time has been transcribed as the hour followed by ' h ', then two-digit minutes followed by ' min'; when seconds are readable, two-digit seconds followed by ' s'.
4 h 21 min
